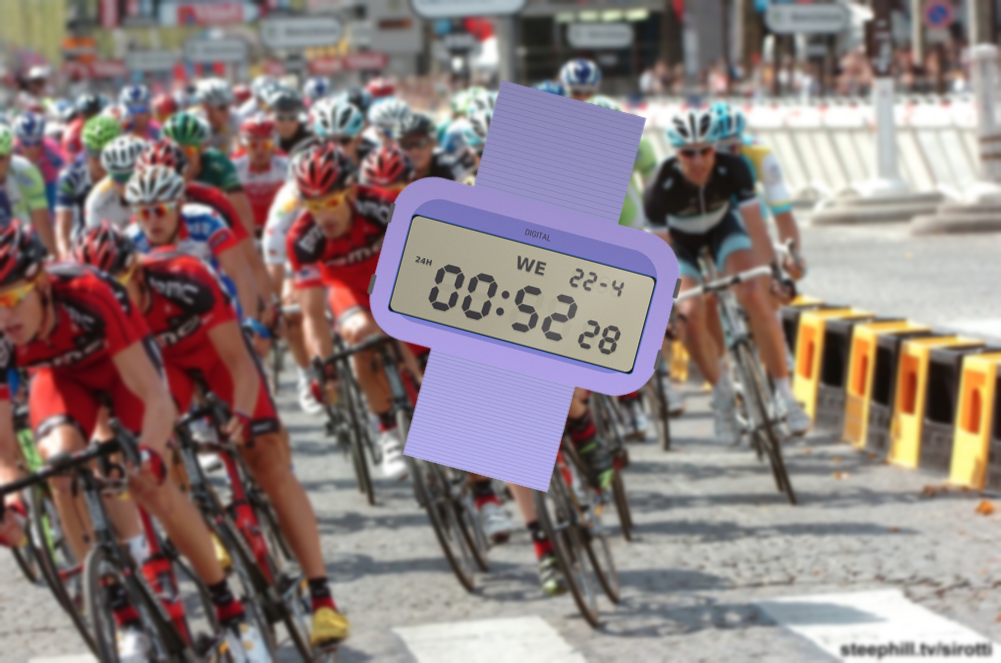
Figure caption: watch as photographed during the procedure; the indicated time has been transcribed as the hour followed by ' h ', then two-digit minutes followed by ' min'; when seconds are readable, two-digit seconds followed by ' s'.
0 h 52 min 28 s
